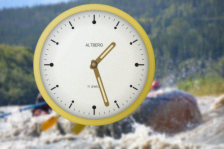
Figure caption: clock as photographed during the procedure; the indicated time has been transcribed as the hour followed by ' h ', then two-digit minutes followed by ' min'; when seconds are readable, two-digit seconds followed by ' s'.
1 h 27 min
